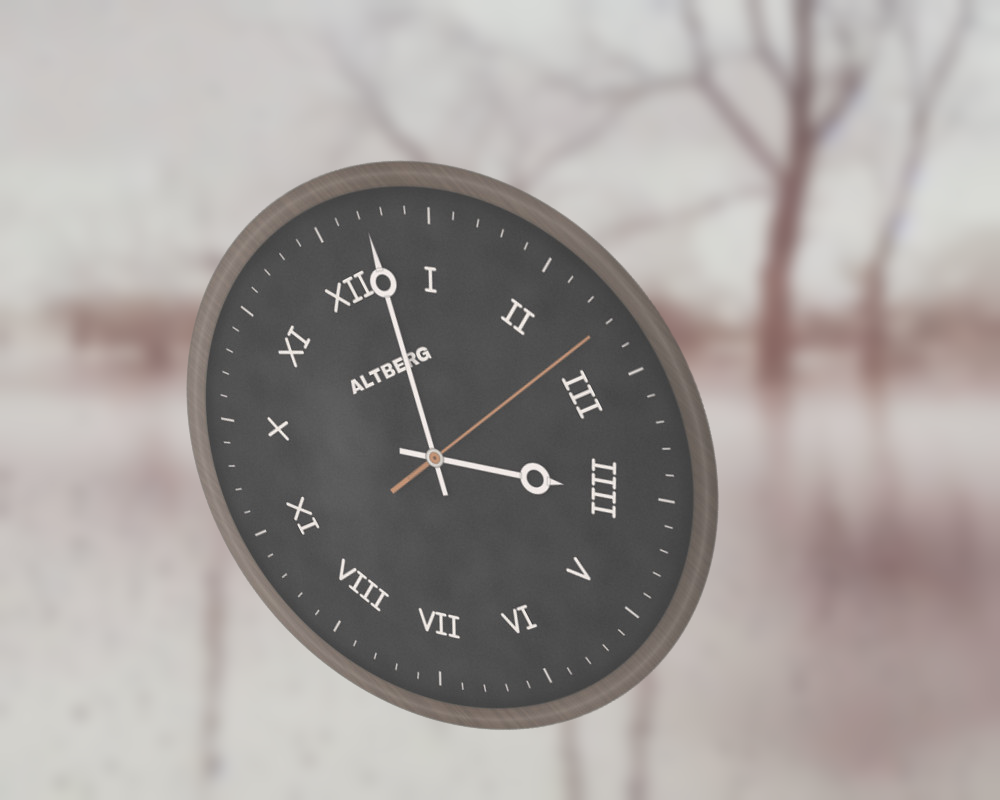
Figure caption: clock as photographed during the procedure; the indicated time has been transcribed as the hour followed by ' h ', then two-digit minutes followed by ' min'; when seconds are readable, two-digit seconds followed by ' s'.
4 h 02 min 13 s
